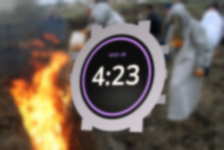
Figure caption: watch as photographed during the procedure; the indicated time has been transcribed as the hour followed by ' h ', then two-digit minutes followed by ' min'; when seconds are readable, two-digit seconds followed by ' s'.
4 h 23 min
